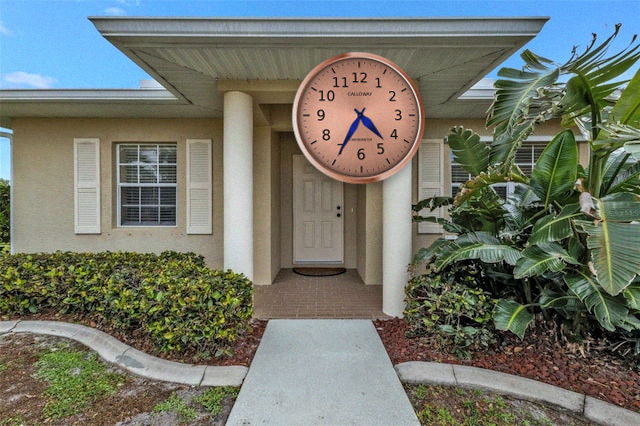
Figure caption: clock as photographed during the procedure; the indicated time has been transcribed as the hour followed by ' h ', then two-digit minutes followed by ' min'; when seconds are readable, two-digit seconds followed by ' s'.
4 h 35 min
